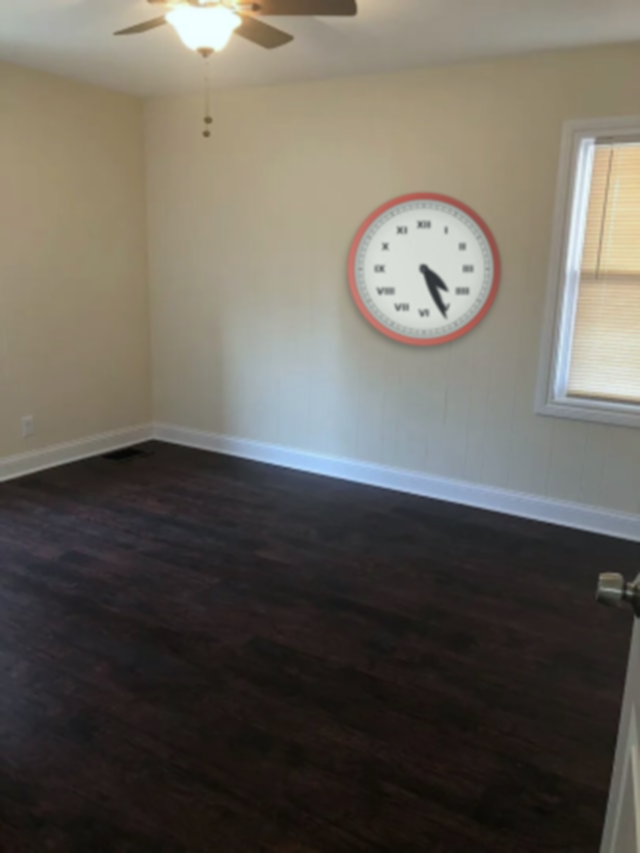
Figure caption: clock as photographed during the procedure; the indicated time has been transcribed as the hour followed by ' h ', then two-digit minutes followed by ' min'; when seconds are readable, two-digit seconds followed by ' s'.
4 h 26 min
